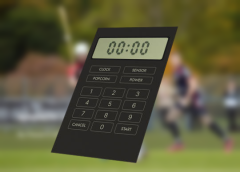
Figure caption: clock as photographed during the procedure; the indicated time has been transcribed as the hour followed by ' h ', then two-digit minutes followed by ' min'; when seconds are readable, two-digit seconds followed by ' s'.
0 h 00 min
